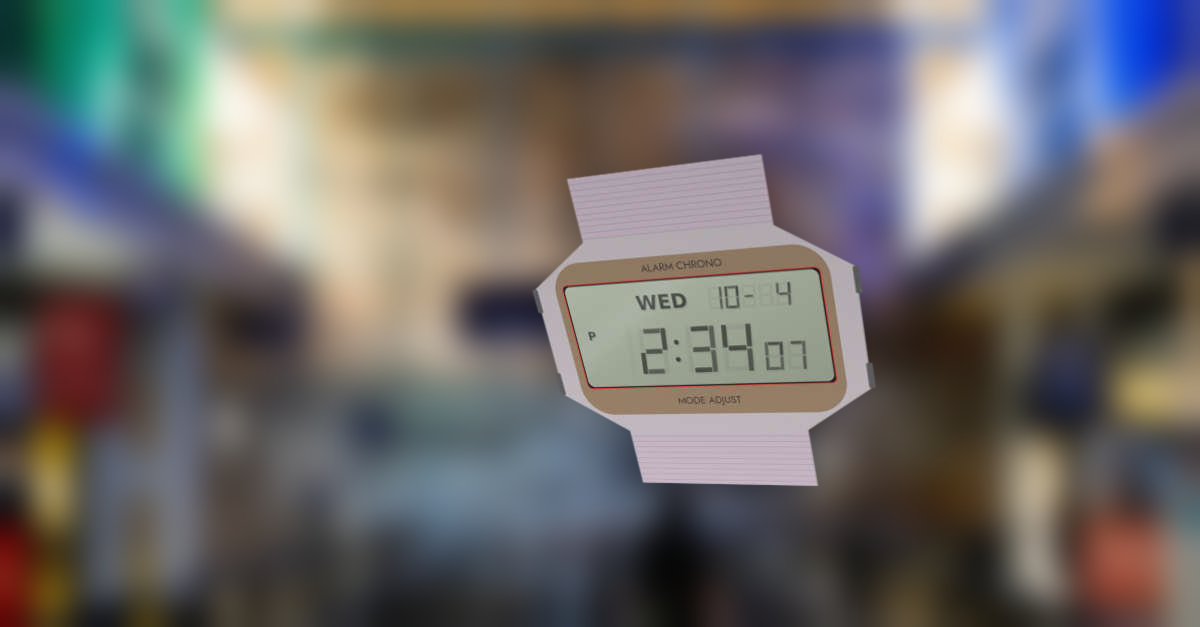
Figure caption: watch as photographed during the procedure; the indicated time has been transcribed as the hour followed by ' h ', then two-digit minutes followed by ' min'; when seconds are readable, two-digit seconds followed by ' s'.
2 h 34 min 07 s
